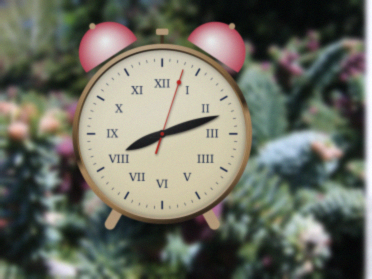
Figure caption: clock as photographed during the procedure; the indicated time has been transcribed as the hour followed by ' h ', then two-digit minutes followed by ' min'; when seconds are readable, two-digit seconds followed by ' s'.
8 h 12 min 03 s
